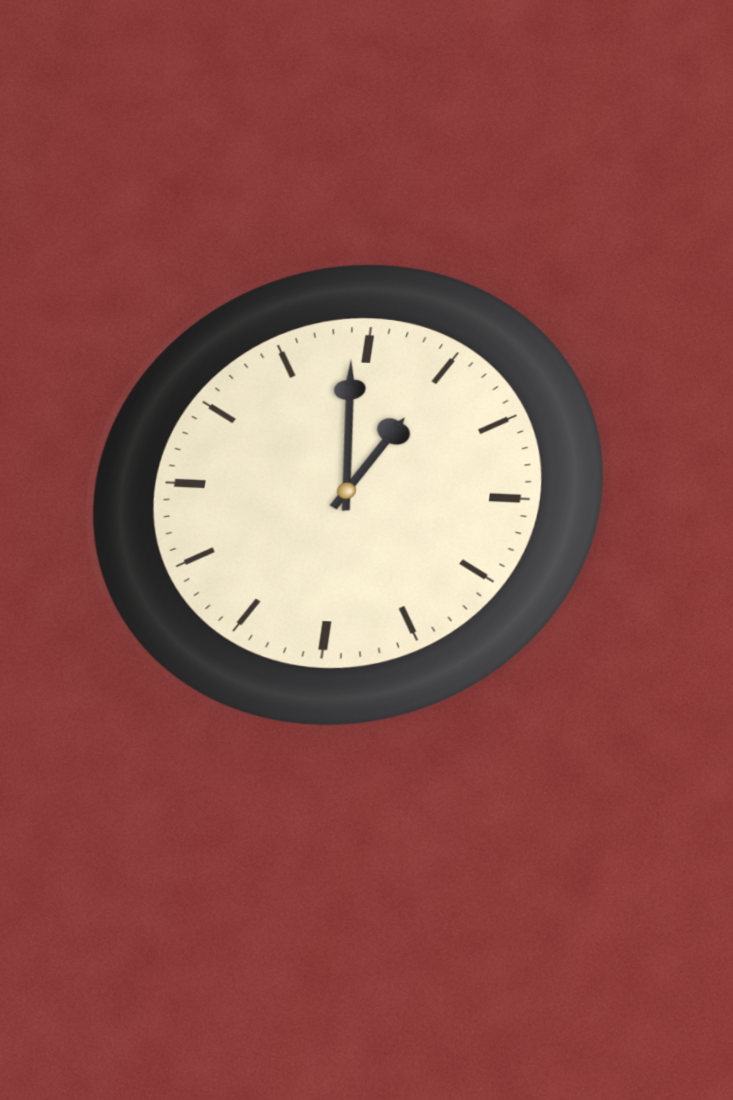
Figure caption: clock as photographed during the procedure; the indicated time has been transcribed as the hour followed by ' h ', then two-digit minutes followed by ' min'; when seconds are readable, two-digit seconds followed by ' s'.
12 h 59 min
